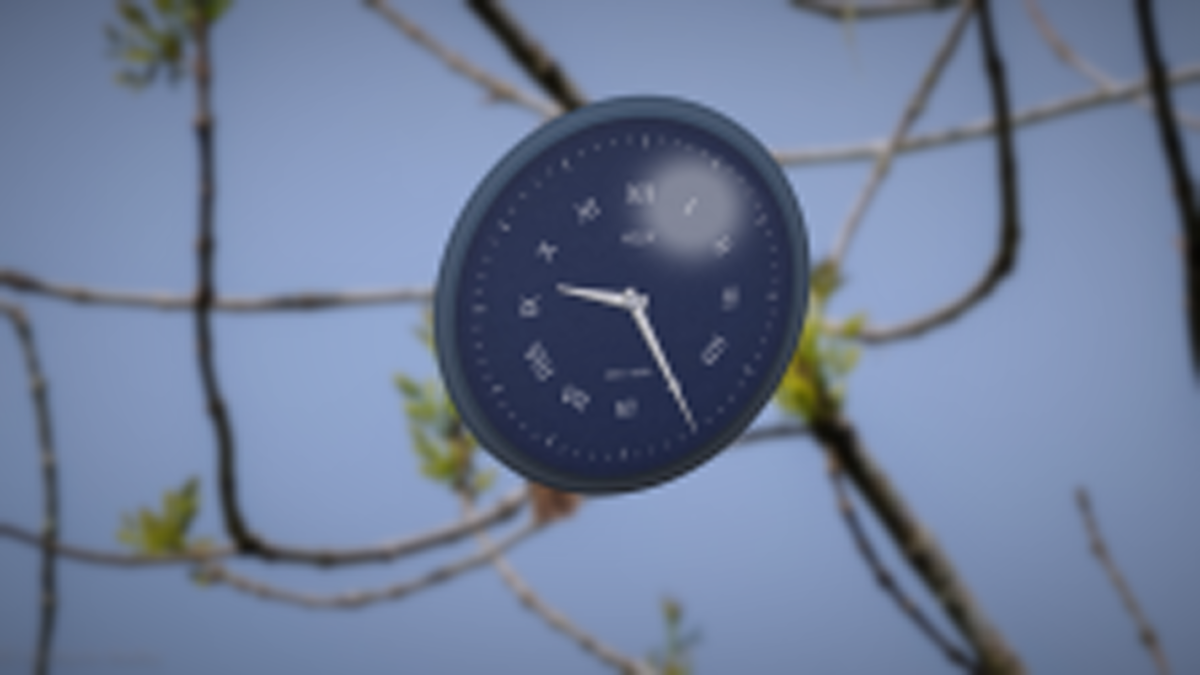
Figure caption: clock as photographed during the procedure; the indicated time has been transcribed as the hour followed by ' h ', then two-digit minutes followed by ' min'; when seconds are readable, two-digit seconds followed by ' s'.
9 h 25 min
